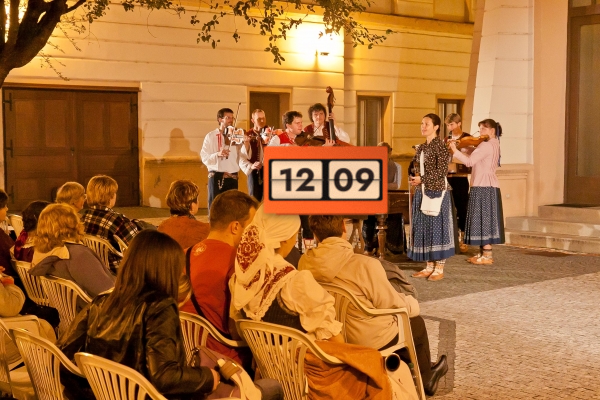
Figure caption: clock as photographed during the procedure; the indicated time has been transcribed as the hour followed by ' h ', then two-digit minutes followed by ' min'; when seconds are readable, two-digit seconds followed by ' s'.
12 h 09 min
